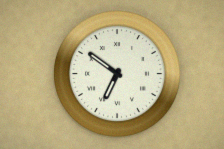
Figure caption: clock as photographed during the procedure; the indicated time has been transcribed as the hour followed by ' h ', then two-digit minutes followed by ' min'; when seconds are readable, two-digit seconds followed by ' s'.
6 h 51 min
